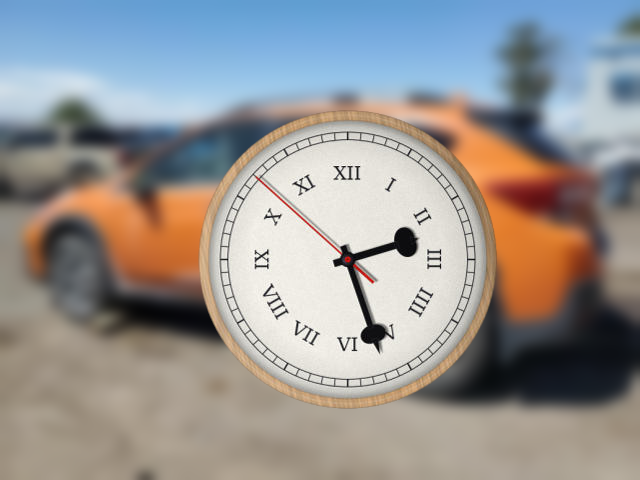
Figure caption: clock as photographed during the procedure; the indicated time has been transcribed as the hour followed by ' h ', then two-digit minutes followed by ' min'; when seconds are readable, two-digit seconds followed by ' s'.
2 h 26 min 52 s
